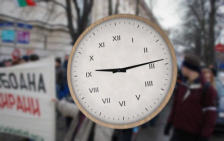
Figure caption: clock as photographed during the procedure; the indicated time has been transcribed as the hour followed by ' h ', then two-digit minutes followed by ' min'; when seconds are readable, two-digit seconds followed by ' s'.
9 h 14 min
